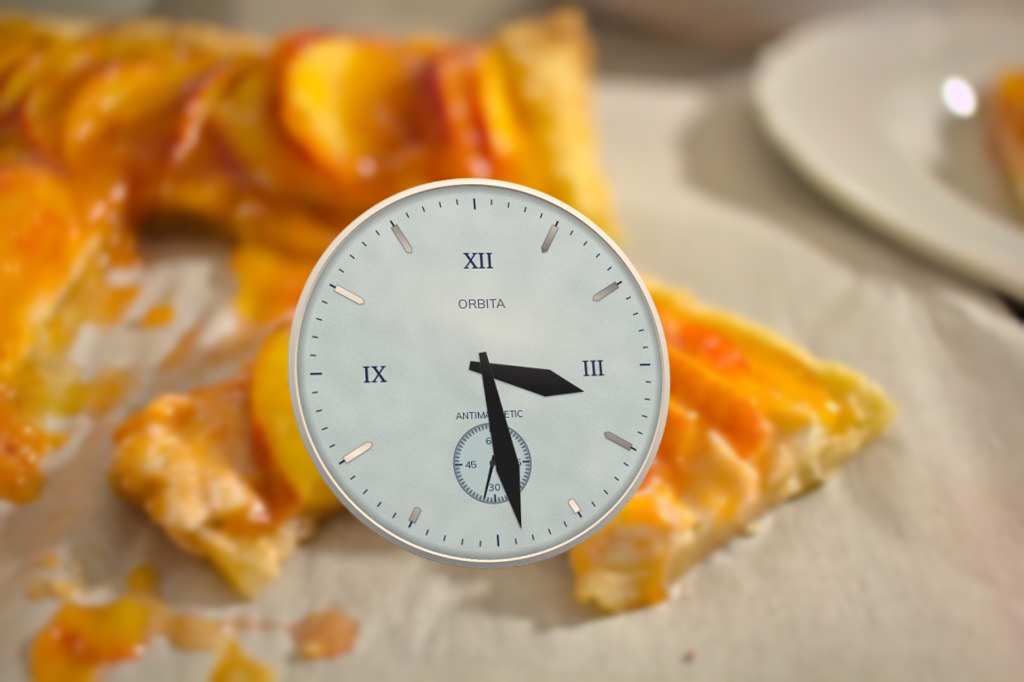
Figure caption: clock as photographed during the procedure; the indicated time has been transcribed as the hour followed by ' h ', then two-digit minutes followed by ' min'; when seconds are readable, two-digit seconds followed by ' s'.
3 h 28 min 33 s
